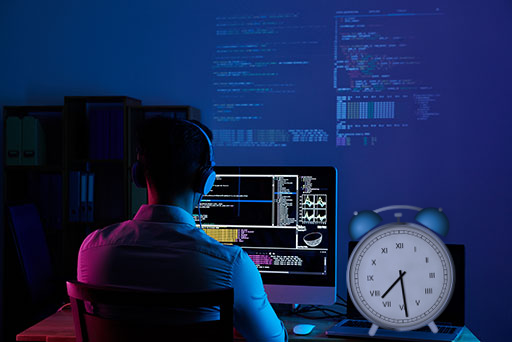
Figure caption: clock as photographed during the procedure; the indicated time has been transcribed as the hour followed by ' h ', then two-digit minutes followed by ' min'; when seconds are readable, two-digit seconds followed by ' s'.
7 h 29 min
